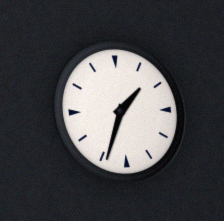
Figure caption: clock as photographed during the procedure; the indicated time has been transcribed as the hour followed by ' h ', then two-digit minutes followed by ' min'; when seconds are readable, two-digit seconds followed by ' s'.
1 h 34 min
